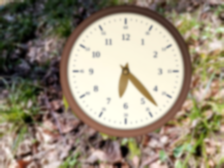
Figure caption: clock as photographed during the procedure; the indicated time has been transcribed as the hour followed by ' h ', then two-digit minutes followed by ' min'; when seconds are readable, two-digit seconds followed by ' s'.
6 h 23 min
